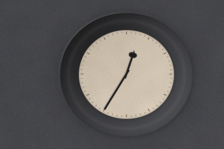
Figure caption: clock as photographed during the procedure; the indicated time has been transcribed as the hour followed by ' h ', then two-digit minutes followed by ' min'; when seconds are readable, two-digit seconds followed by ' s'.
12 h 35 min
